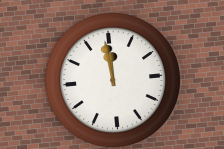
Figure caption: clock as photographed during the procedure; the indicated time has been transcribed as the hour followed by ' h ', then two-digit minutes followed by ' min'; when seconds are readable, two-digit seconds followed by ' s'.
11 h 59 min
